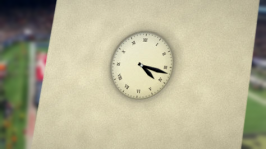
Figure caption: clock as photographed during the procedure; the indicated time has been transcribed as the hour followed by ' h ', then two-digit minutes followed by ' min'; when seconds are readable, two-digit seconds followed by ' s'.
4 h 17 min
